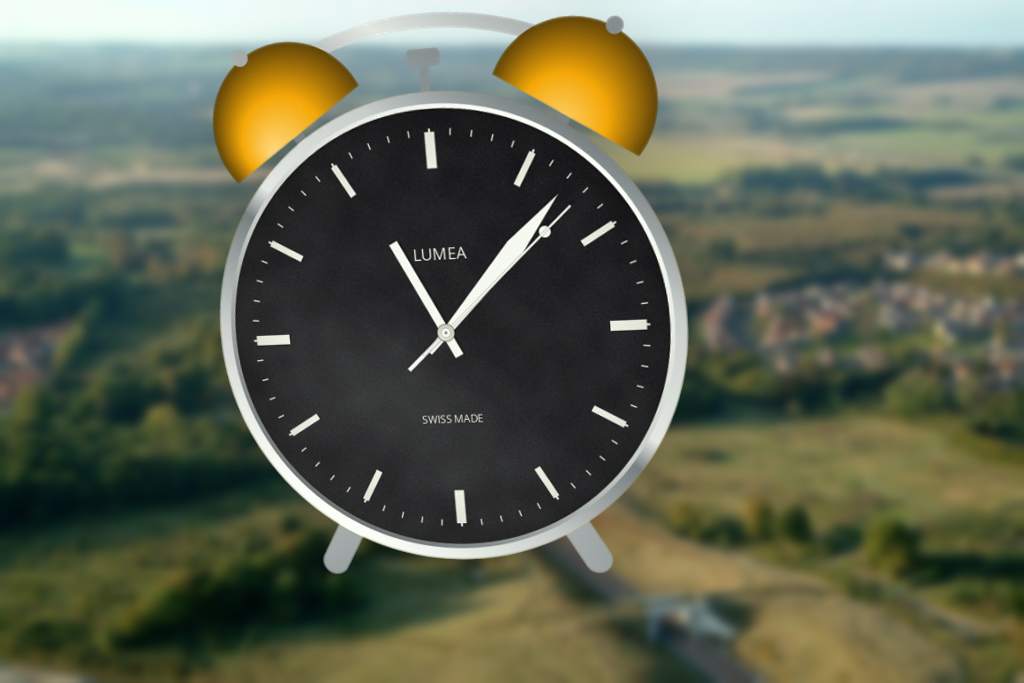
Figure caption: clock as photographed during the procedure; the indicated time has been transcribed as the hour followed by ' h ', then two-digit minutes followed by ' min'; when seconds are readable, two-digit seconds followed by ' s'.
11 h 07 min 08 s
